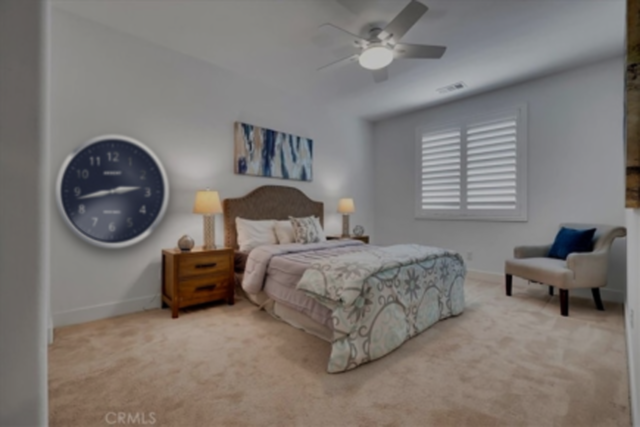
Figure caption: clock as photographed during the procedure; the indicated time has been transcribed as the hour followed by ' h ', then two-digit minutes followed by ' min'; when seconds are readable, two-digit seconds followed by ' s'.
2 h 43 min
